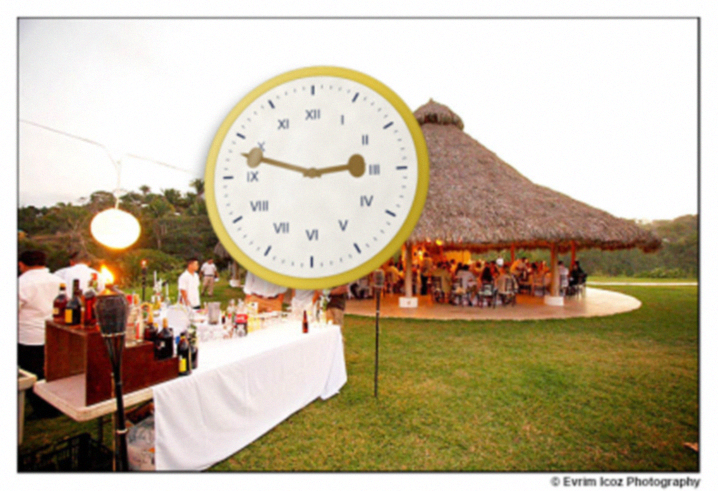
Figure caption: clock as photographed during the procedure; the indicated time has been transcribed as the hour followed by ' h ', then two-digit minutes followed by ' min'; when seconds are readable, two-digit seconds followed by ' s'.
2 h 48 min
